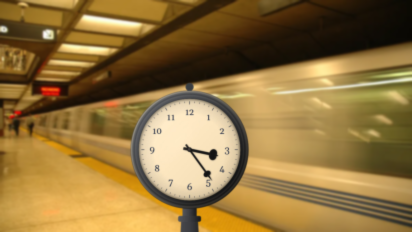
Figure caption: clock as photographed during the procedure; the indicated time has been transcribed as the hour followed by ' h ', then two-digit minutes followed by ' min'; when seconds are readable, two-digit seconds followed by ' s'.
3 h 24 min
